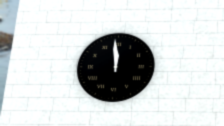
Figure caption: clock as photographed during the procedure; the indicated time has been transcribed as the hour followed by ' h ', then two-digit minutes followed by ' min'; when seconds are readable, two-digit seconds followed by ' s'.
11 h 59 min
